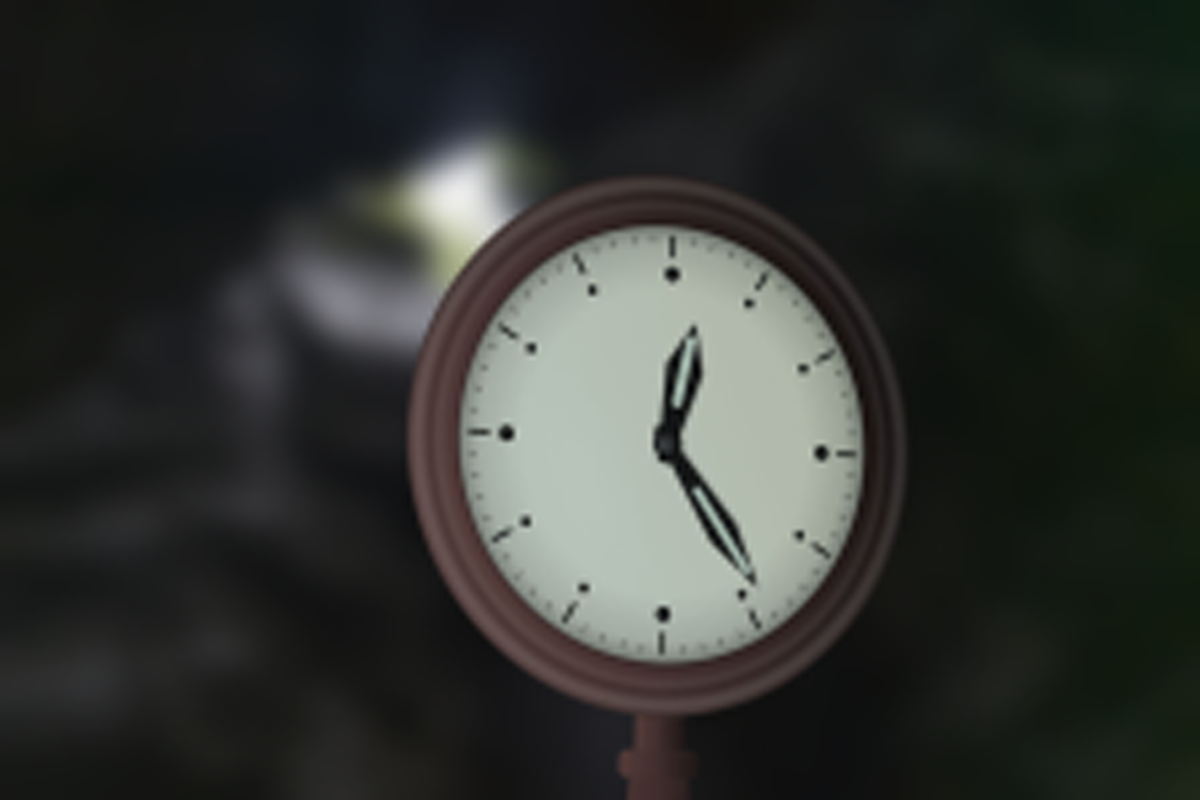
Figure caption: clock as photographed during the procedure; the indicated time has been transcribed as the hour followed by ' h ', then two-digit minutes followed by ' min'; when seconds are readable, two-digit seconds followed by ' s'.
12 h 24 min
